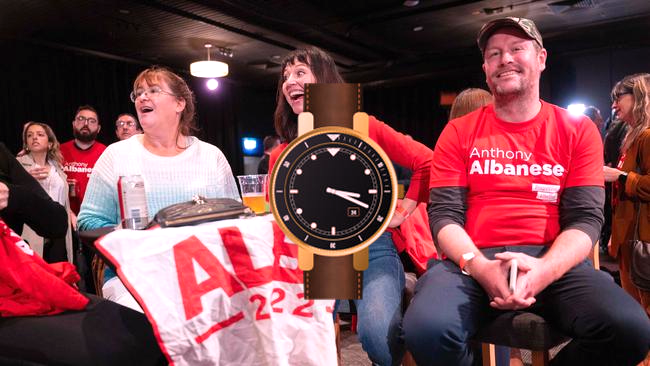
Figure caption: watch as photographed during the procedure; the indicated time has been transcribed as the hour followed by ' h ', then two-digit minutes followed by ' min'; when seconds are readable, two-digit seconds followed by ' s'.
3 h 19 min
